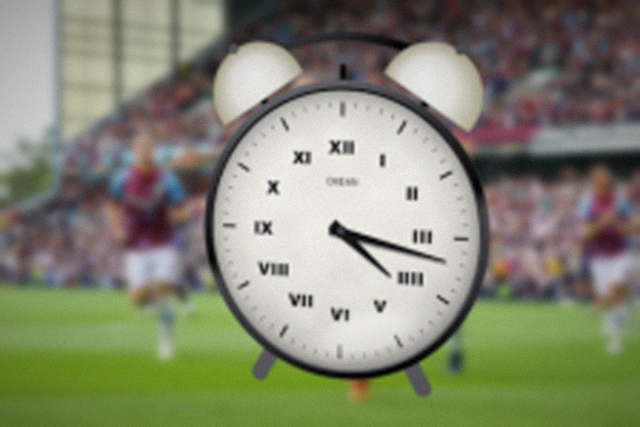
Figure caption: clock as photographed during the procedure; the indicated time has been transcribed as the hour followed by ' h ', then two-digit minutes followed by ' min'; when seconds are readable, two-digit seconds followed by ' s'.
4 h 17 min
